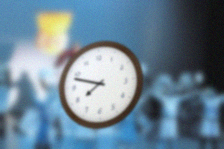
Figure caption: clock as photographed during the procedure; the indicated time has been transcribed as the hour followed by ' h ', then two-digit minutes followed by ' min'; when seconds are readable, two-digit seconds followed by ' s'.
7 h 48 min
